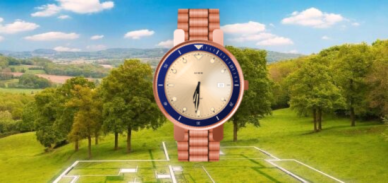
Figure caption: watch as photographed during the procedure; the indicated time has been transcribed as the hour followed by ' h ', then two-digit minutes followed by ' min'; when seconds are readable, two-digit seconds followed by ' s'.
6 h 31 min
